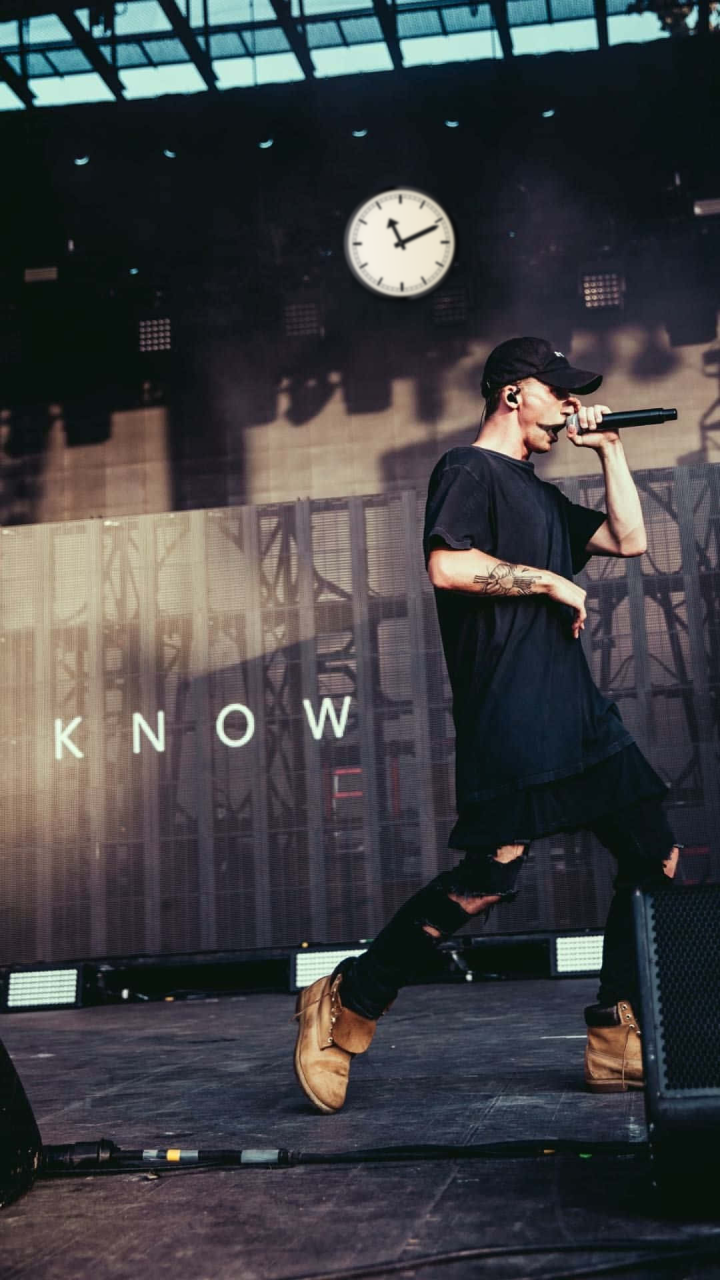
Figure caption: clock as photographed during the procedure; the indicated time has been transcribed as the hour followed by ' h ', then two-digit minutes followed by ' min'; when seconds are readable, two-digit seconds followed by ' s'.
11 h 11 min
